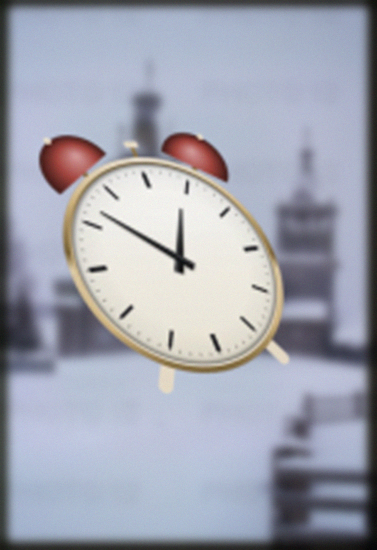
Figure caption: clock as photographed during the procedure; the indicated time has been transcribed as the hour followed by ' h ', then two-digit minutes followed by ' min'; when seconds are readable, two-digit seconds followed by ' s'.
12 h 52 min
